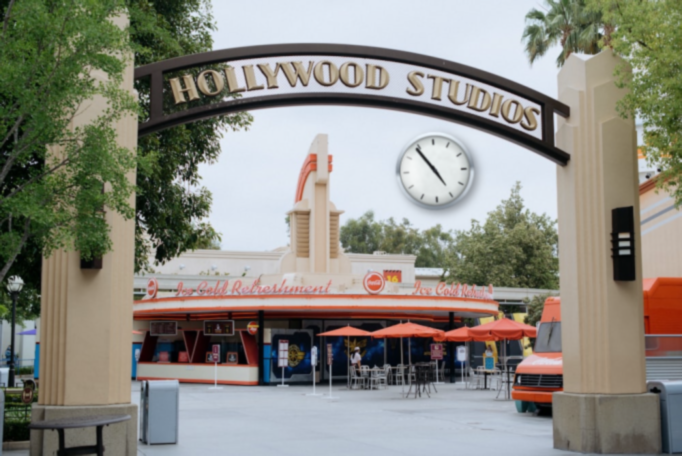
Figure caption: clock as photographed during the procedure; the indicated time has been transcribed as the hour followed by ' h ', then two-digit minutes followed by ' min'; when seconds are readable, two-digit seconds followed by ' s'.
4 h 54 min
